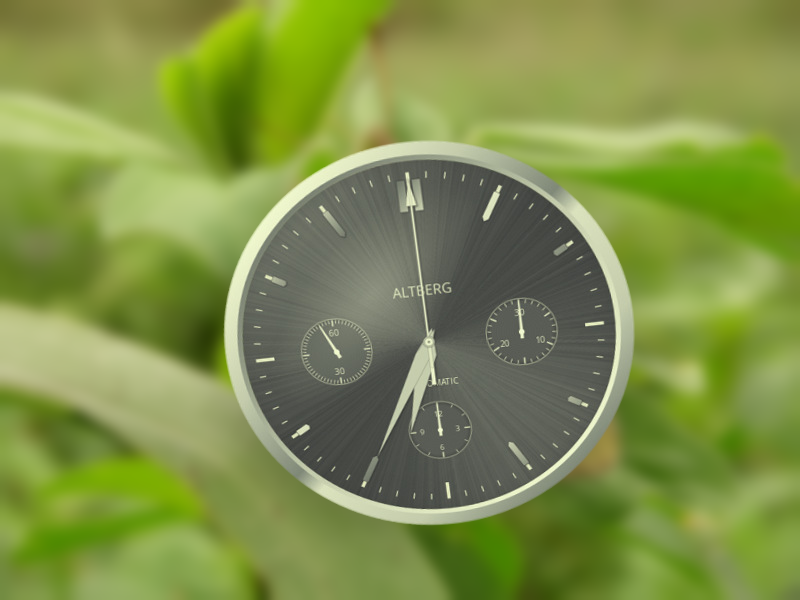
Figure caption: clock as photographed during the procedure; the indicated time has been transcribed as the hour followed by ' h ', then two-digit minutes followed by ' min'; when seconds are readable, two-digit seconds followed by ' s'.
6 h 34 min 56 s
